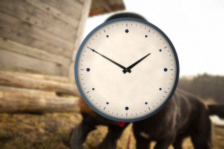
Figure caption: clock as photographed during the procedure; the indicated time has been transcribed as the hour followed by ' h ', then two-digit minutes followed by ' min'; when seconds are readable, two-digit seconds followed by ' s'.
1 h 50 min
